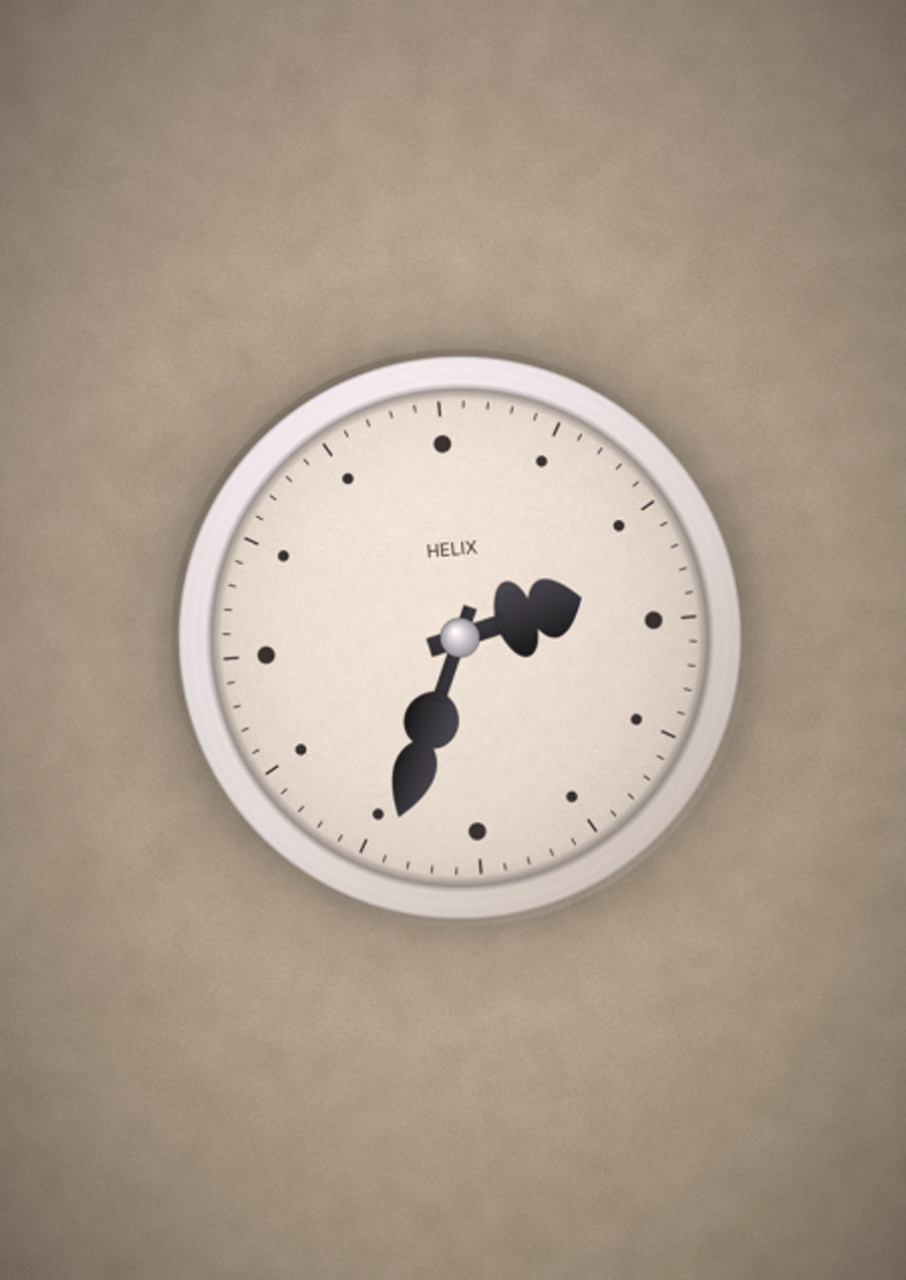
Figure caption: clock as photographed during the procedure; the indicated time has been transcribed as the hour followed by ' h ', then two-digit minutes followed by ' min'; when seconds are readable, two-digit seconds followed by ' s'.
2 h 34 min
